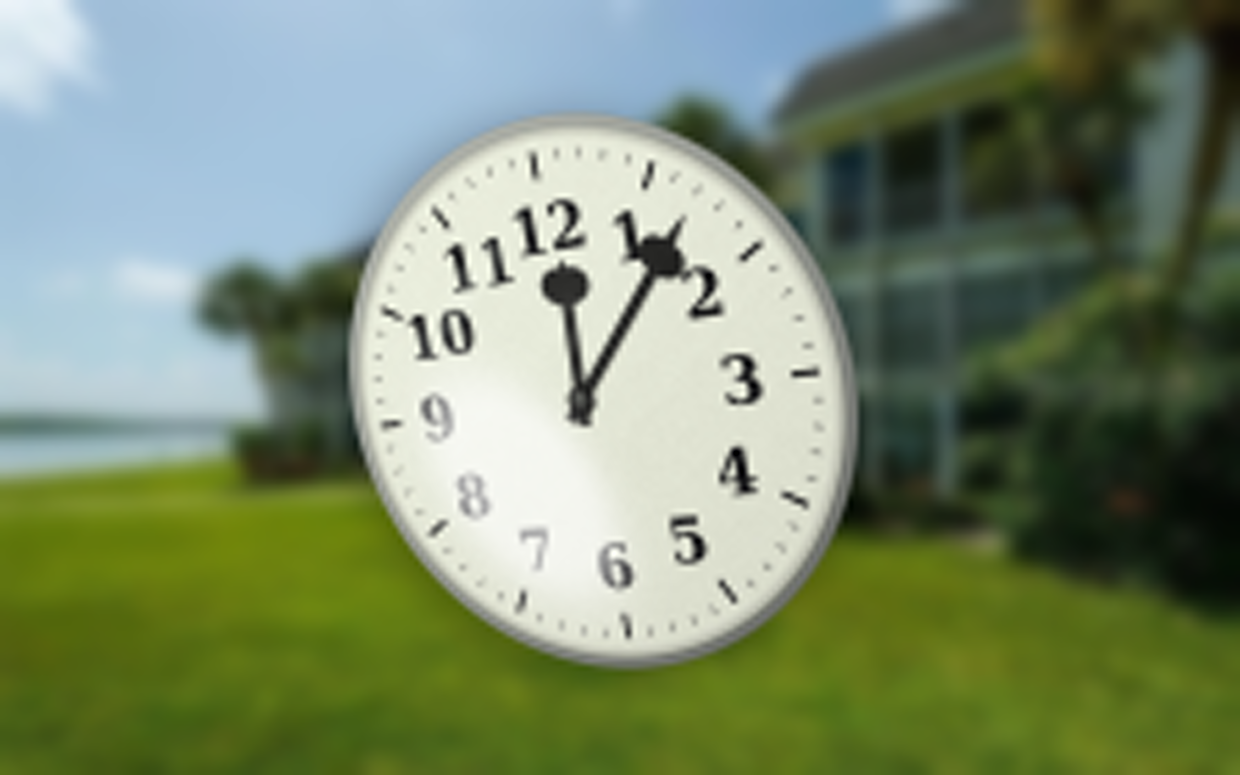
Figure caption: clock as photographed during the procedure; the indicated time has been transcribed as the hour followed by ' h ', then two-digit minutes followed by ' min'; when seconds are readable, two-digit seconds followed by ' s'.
12 h 07 min
